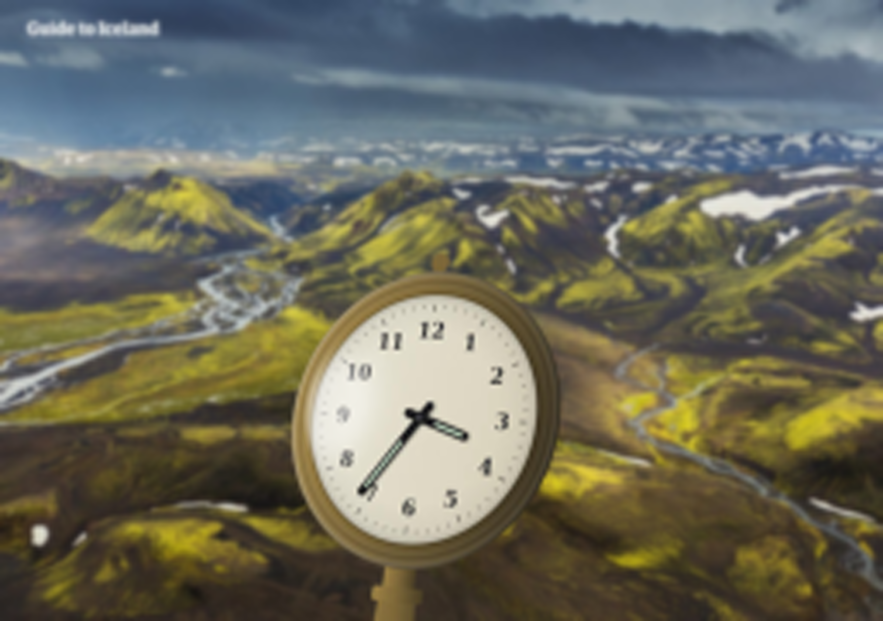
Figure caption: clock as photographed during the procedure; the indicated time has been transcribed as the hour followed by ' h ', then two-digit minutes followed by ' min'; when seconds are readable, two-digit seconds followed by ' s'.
3 h 36 min
